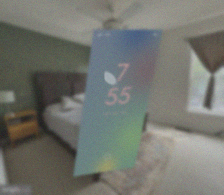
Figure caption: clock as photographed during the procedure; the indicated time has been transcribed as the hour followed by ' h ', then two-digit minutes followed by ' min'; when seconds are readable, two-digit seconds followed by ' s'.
7 h 55 min
